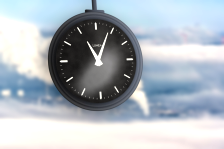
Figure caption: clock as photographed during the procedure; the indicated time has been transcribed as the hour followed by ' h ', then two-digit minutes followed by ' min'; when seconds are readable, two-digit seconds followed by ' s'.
11 h 04 min
